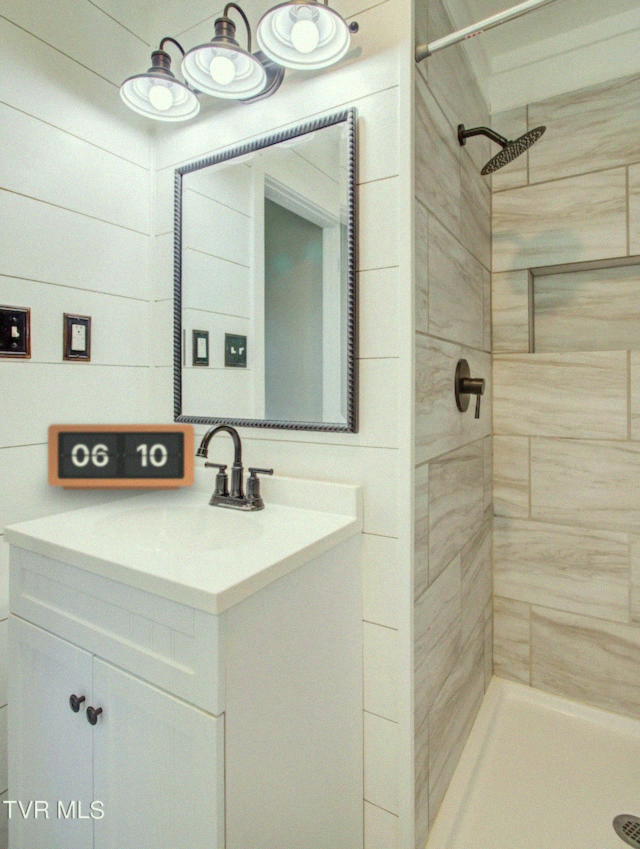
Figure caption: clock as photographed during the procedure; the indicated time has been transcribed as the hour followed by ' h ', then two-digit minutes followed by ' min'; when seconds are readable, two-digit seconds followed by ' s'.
6 h 10 min
